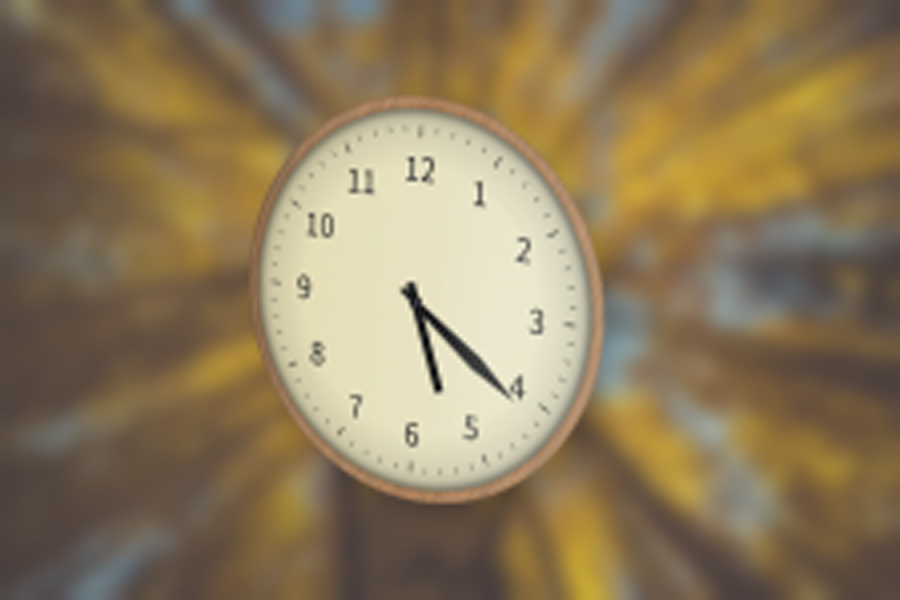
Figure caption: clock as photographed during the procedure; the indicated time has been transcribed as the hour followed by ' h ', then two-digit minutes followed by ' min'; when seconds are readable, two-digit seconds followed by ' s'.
5 h 21 min
